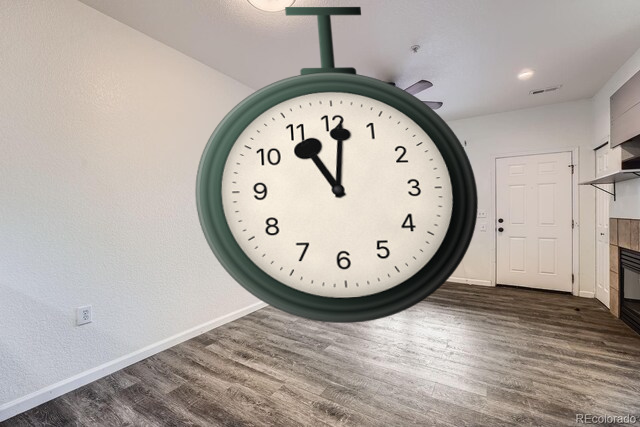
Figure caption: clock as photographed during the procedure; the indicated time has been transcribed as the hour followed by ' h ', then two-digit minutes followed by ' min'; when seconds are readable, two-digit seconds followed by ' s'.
11 h 01 min
